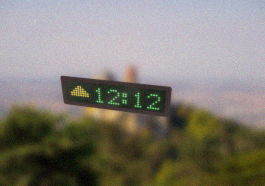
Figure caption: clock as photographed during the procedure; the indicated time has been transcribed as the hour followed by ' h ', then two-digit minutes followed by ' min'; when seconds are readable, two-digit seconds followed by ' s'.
12 h 12 min
